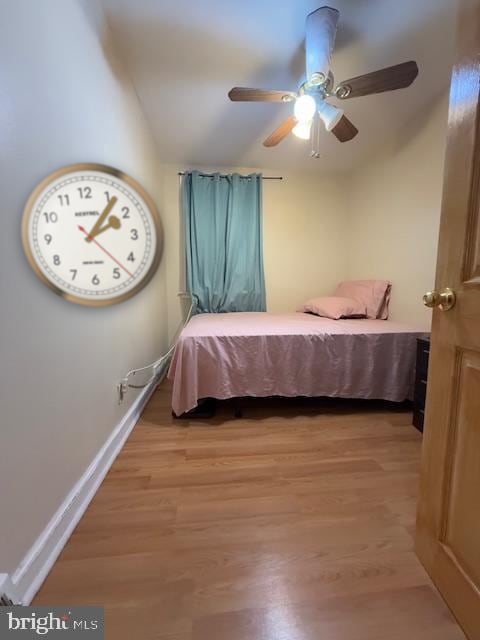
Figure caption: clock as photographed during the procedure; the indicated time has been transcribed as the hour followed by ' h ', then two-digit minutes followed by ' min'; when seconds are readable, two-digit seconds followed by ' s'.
2 h 06 min 23 s
